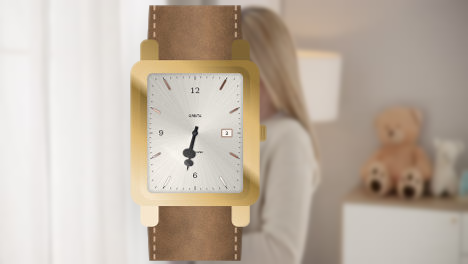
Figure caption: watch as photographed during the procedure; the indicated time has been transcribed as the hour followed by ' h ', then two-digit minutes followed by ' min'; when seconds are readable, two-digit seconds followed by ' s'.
6 h 32 min
